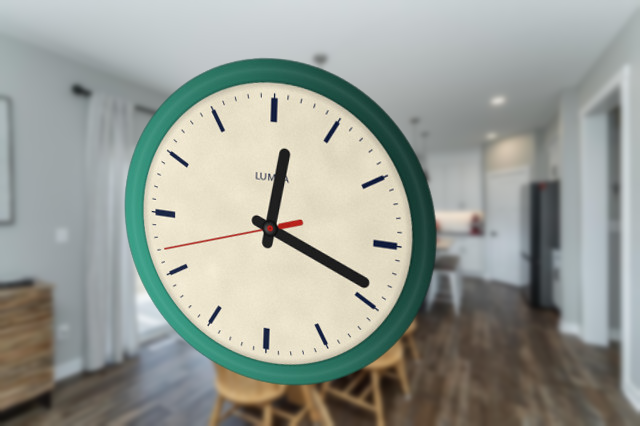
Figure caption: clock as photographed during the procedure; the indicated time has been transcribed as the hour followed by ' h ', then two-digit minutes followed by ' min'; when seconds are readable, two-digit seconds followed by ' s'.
12 h 18 min 42 s
